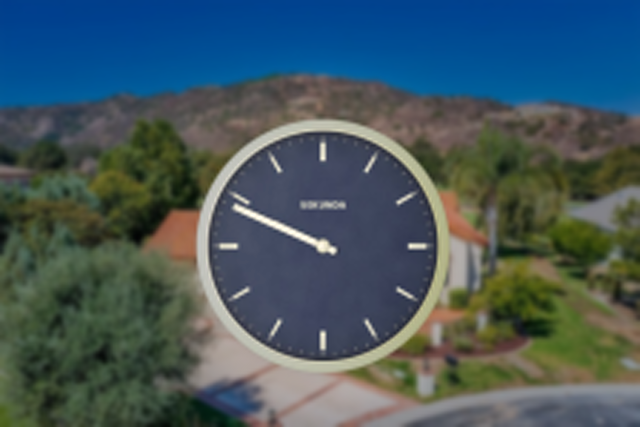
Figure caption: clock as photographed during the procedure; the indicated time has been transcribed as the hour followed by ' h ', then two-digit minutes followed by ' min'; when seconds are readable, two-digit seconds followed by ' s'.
9 h 49 min
